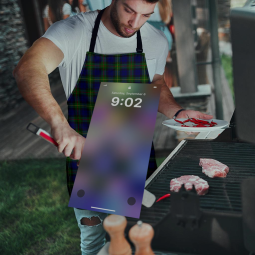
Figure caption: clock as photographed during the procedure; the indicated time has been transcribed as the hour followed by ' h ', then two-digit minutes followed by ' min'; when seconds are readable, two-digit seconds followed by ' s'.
9 h 02 min
